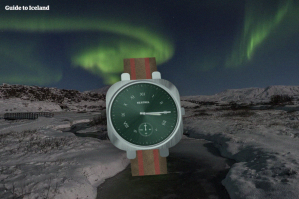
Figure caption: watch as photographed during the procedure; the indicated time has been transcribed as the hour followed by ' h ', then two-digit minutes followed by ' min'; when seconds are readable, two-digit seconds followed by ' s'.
3 h 15 min
